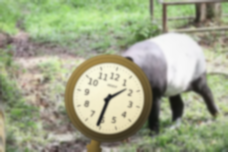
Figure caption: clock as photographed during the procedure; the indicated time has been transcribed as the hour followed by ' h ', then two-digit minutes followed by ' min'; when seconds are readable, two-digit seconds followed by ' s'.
1 h 31 min
